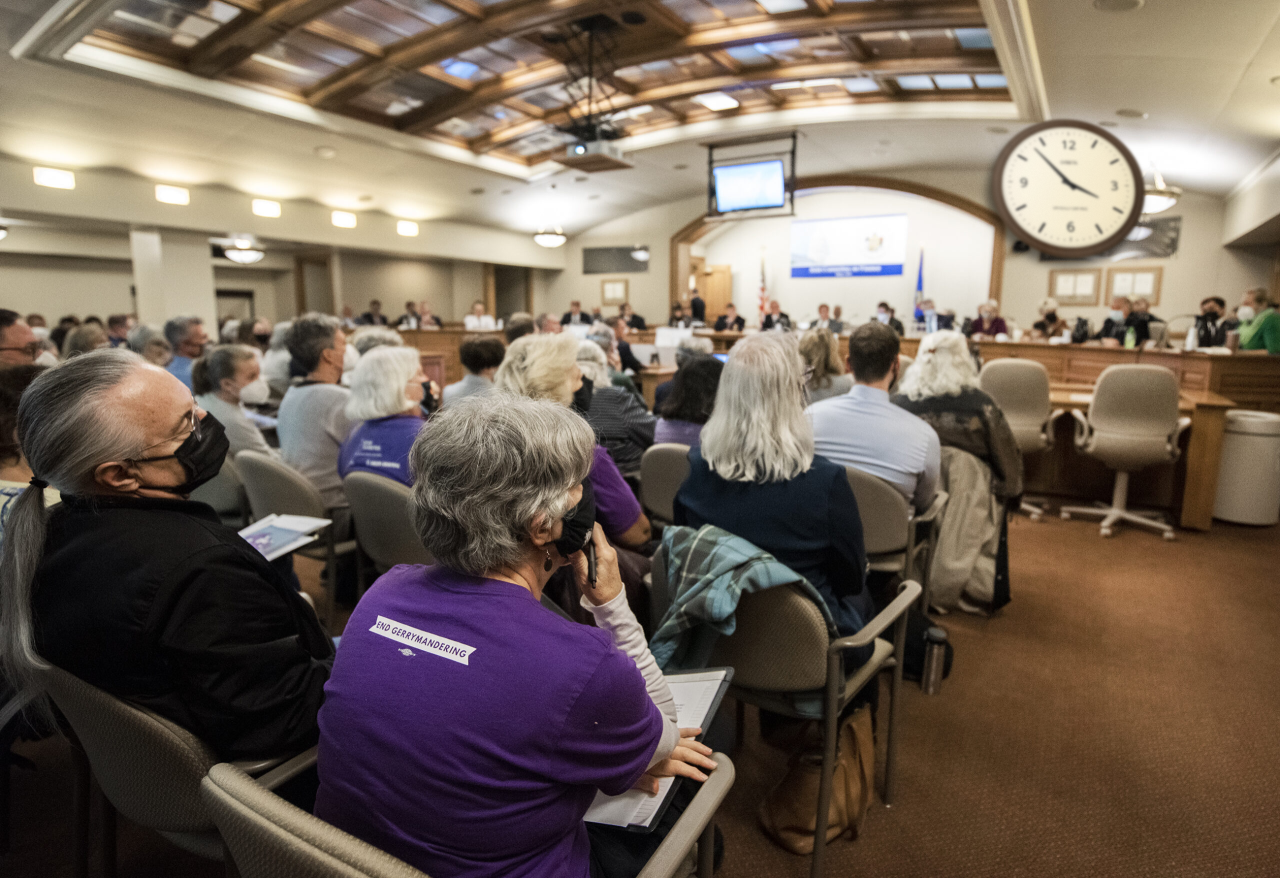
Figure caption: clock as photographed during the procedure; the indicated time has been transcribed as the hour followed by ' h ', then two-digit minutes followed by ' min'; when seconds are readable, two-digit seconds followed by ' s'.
3 h 53 min
